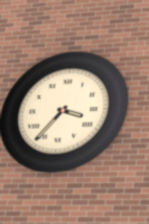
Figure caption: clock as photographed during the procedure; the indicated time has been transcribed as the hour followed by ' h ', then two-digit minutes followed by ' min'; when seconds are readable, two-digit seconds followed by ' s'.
3 h 36 min
